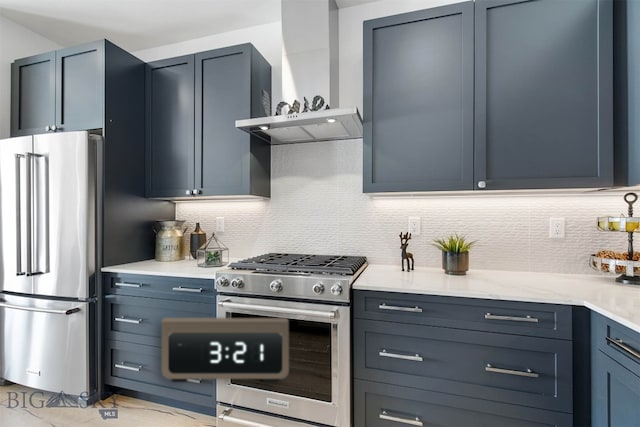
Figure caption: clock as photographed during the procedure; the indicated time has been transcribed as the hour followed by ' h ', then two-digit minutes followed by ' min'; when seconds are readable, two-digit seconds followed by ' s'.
3 h 21 min
